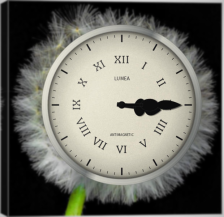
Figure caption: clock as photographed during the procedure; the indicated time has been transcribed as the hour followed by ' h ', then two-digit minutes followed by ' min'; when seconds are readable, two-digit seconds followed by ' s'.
3 h 15 min
